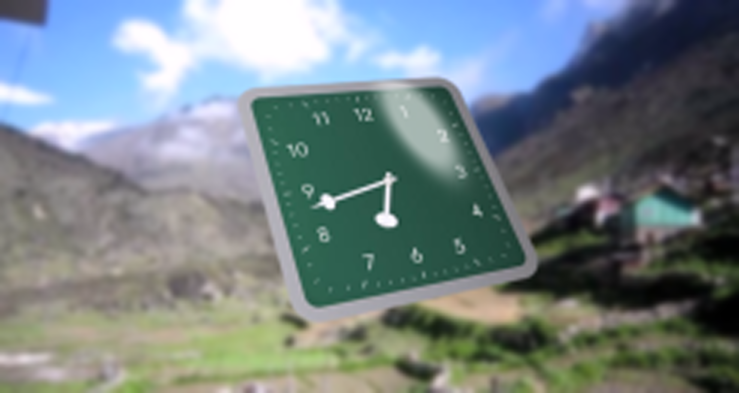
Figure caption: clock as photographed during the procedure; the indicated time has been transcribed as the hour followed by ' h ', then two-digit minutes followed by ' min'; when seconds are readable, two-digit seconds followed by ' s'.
6 h 43 min
